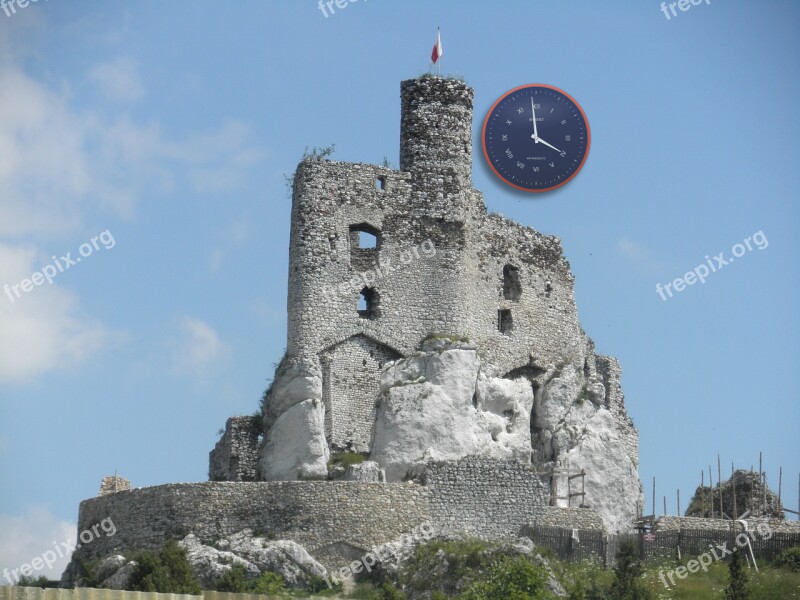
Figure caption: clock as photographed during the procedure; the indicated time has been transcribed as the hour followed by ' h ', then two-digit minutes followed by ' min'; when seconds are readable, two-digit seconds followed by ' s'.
3 h 59 min
